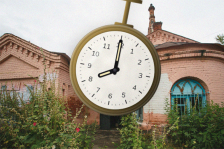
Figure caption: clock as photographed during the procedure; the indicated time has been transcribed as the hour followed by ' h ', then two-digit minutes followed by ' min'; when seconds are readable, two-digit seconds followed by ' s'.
8 h 00 min
